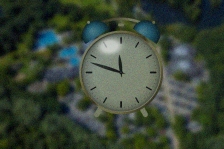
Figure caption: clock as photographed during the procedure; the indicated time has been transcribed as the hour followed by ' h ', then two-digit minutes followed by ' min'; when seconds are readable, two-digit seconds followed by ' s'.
11 h 48 min
